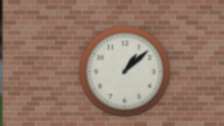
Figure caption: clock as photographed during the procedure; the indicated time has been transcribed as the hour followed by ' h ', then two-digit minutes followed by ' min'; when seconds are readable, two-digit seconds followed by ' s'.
1 h 08 min
